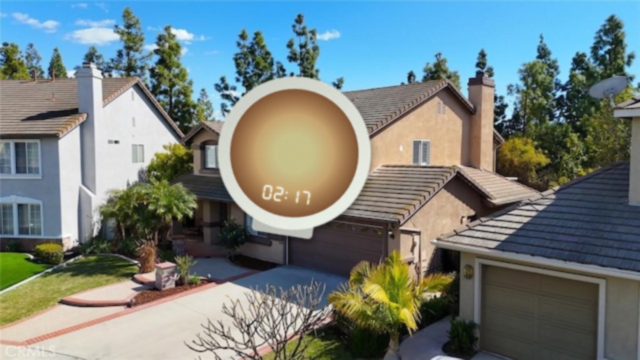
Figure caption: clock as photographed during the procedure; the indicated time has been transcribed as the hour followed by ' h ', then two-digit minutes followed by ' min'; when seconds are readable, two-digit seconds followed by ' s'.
2 h 17 min
